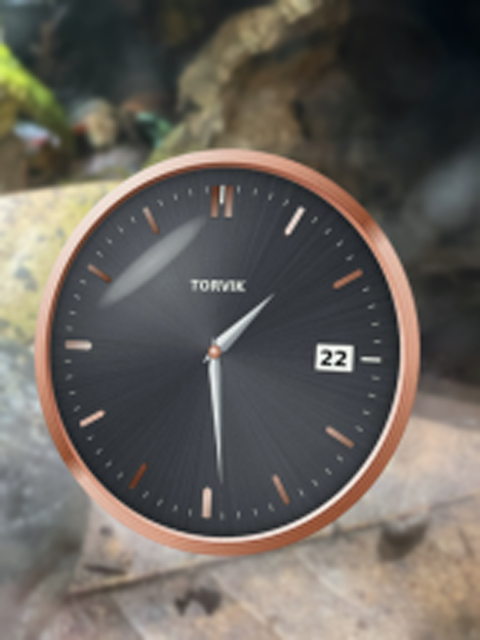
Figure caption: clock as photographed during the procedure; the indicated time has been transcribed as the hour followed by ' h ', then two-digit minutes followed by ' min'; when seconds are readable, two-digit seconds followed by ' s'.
1 h 29 min
